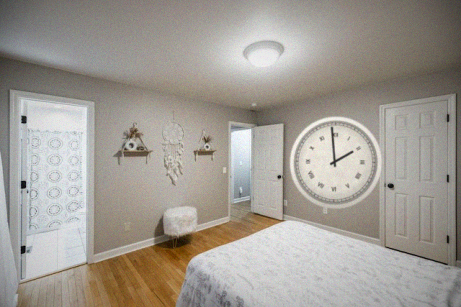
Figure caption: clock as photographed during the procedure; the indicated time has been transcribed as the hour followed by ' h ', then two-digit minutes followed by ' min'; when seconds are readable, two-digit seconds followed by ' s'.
1 h 59 min
